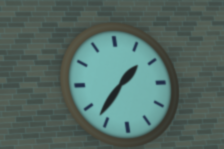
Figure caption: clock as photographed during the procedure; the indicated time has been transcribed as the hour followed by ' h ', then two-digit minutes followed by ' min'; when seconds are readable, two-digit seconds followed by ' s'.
1 h 37 min
